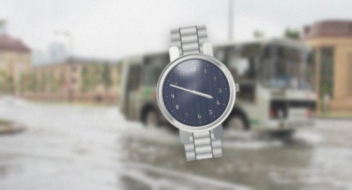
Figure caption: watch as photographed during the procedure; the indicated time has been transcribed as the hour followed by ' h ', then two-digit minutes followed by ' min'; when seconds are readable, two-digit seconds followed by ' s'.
3 h 49 min
